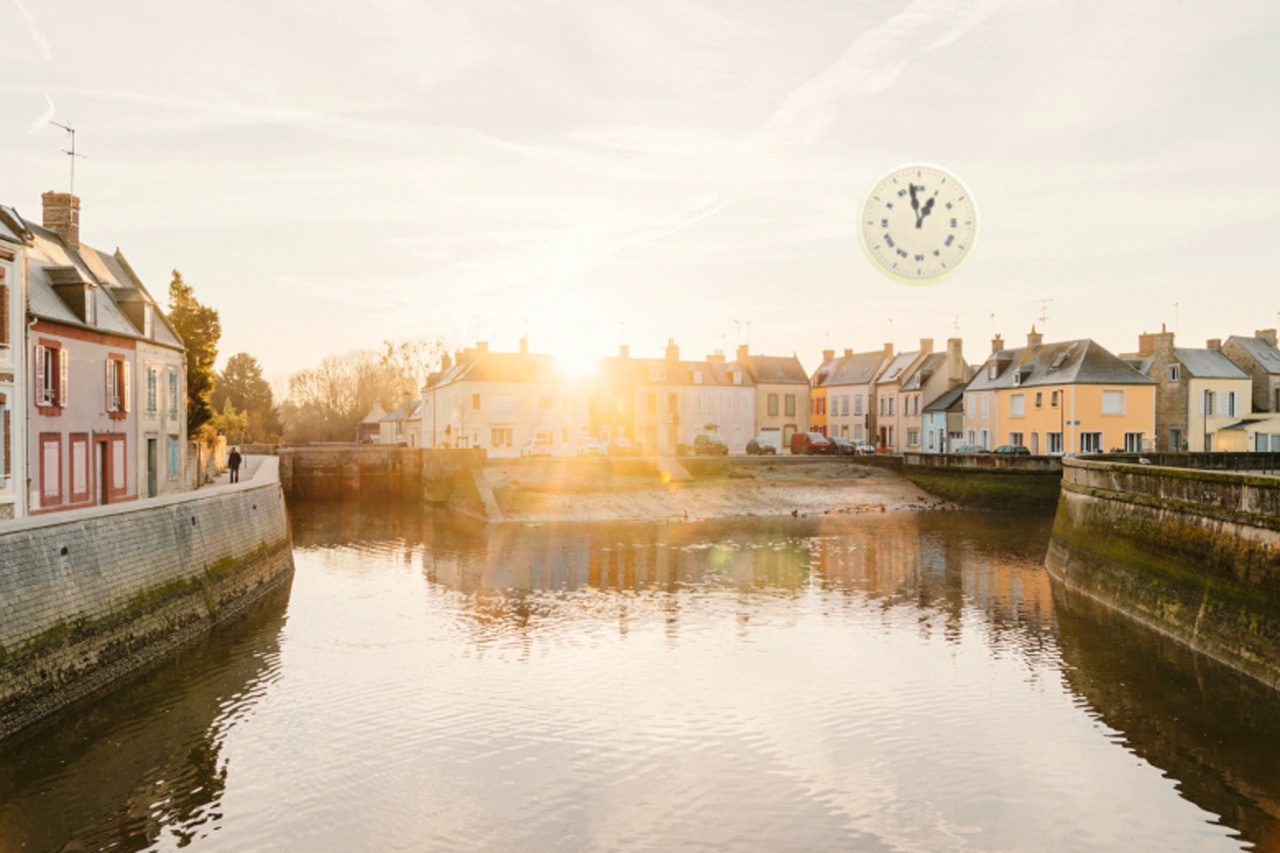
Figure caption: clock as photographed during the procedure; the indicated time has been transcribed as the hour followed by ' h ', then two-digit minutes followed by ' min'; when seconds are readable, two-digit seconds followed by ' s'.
12 h 58 min
